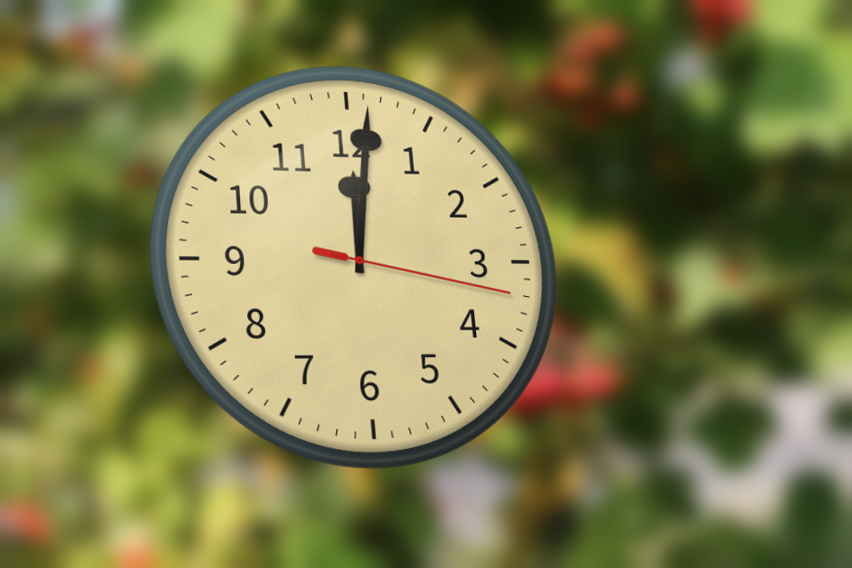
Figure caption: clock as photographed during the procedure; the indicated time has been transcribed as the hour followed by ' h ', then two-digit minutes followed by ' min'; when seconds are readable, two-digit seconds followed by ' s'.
12 h 01 min 17 s
